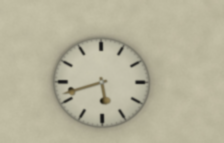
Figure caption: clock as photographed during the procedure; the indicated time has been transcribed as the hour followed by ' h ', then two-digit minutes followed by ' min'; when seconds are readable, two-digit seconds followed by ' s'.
5 h 42 min
